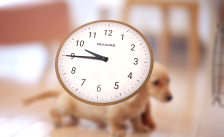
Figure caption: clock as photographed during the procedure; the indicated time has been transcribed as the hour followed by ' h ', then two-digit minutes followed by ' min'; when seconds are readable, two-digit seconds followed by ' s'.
9 h 45 min
